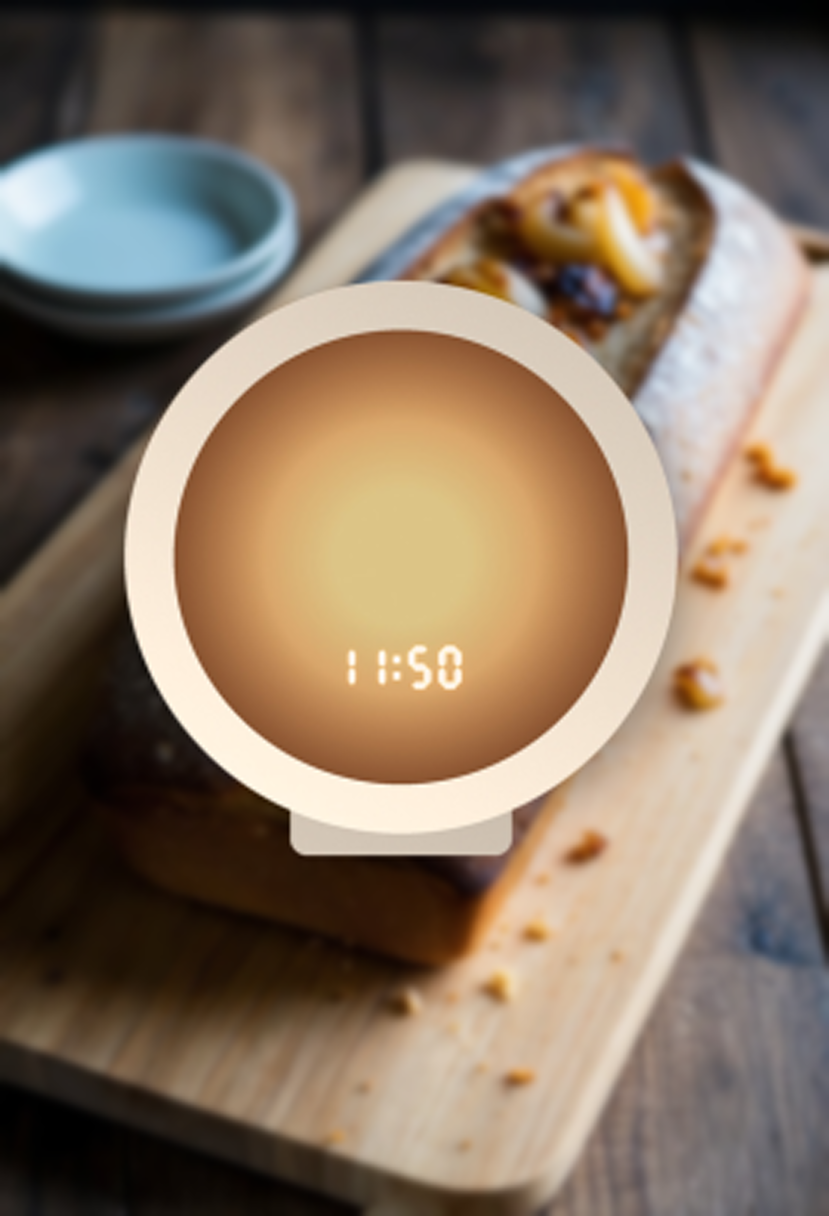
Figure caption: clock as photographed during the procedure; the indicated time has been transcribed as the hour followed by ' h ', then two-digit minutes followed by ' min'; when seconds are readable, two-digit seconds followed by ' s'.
11 h 50 min
